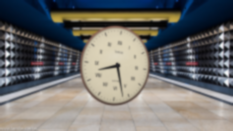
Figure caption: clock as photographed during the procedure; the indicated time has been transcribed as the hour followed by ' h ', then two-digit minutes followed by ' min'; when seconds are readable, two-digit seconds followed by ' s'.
8 h 27 min
